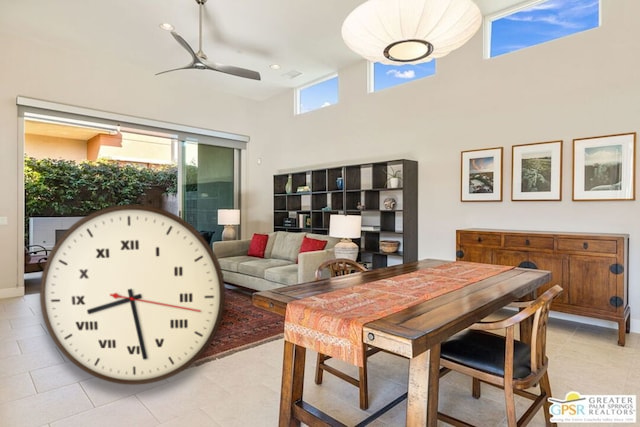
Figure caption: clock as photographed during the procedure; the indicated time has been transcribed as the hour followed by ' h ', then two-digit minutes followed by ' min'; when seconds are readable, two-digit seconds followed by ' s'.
8 h 28 min 17 s
